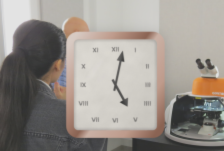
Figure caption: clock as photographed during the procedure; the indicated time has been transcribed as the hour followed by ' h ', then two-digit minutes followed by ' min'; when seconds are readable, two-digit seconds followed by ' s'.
5 h 02 min
